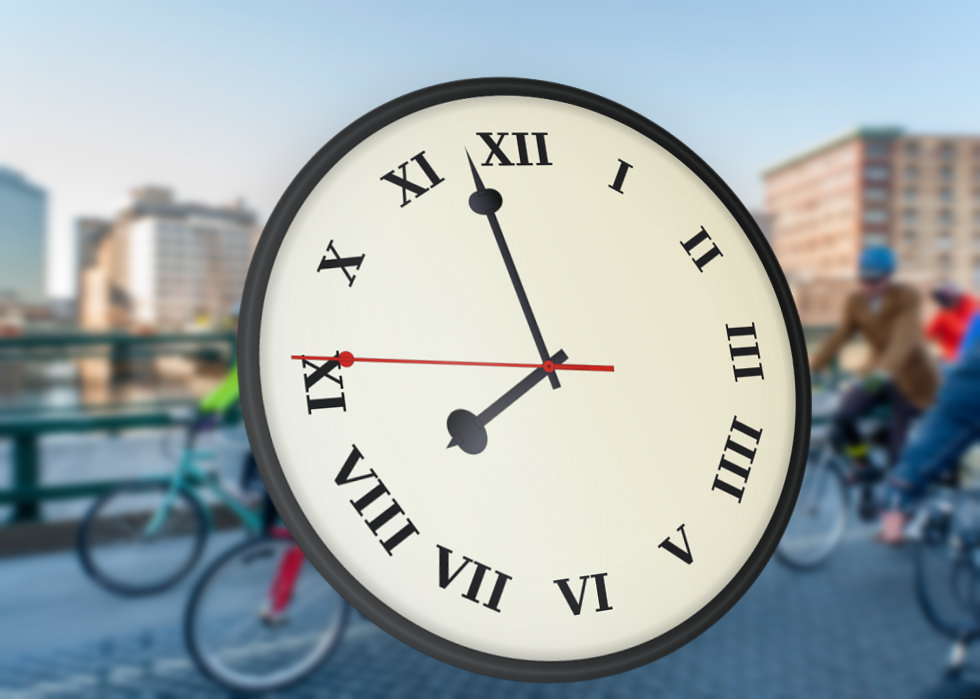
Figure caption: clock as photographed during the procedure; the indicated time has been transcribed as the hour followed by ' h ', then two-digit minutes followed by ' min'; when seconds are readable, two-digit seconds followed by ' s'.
7 h 57 min 46 s
